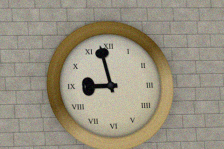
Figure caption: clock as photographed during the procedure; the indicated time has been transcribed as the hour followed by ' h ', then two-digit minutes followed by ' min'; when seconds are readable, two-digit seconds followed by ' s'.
8 h 58 min
